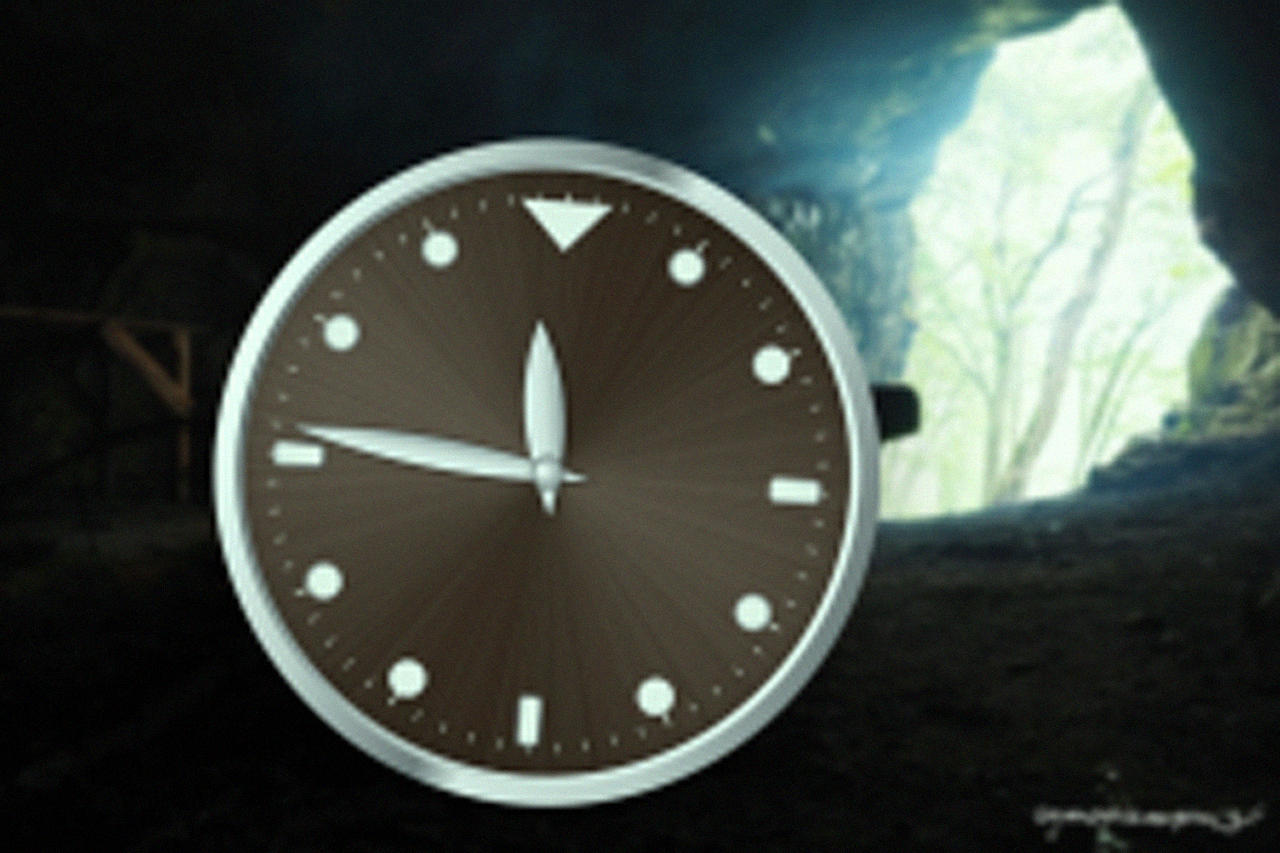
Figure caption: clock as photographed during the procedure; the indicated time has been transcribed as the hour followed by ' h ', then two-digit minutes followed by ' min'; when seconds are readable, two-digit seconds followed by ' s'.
11 h 46 min
